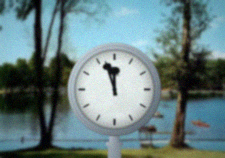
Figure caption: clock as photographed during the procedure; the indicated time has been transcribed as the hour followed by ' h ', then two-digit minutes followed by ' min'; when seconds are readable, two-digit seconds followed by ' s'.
11 h 57 min
